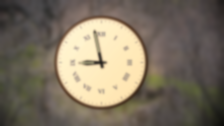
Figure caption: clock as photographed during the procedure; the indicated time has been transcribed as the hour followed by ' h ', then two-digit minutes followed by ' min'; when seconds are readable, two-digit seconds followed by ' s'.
8 h 58 min
